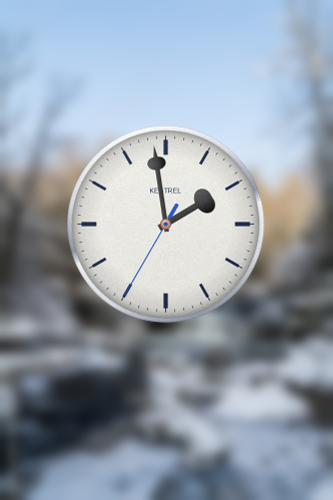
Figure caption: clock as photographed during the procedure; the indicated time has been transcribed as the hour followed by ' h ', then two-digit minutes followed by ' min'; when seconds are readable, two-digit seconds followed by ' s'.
1 h 58 min 35 s
